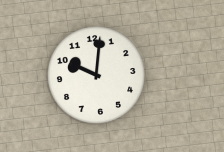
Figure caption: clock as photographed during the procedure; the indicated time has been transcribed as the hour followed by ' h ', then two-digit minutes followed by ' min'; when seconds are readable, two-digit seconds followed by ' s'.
10 h 02 min
